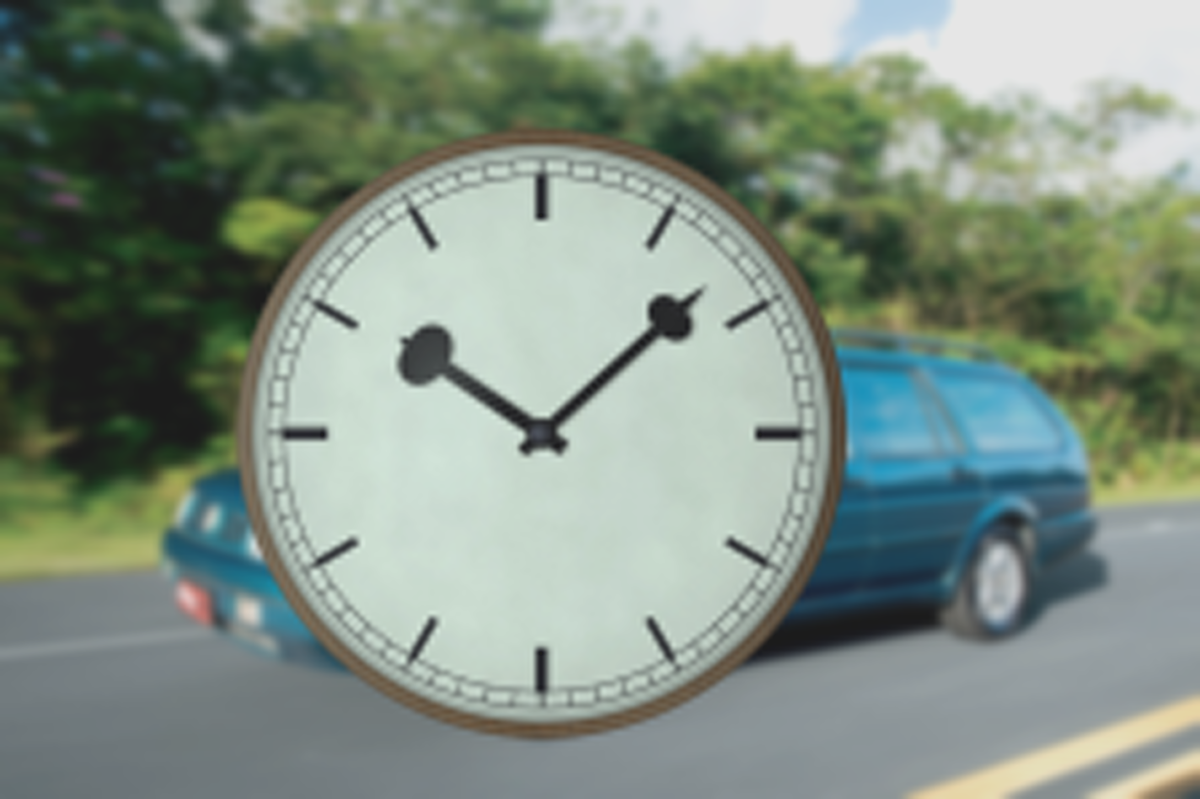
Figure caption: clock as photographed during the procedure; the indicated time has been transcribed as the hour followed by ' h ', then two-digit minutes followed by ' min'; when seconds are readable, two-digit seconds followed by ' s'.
10 h 08 min
